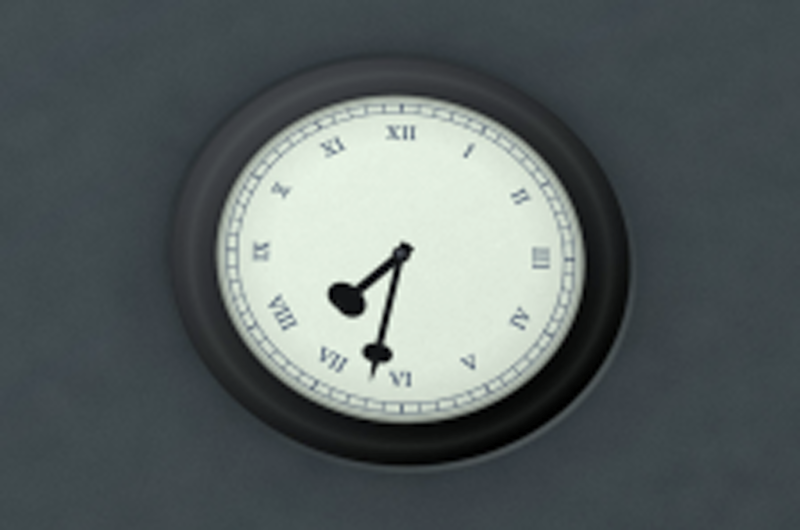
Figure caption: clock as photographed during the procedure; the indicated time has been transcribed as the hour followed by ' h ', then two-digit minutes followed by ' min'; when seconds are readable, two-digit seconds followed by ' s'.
7 h 32 min
